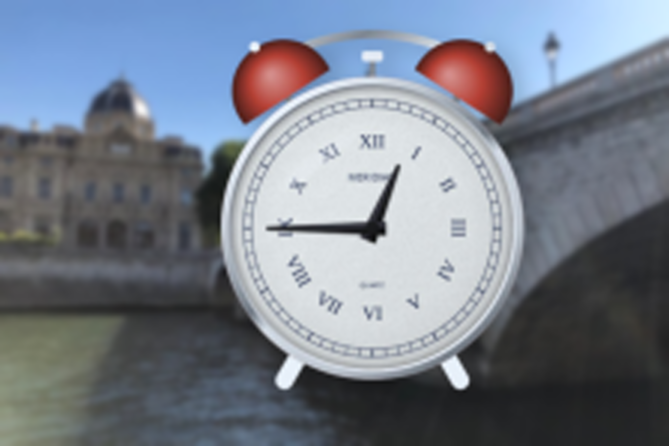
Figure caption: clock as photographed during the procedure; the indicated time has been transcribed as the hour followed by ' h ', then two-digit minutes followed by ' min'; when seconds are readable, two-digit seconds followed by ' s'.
12 h 45 min
